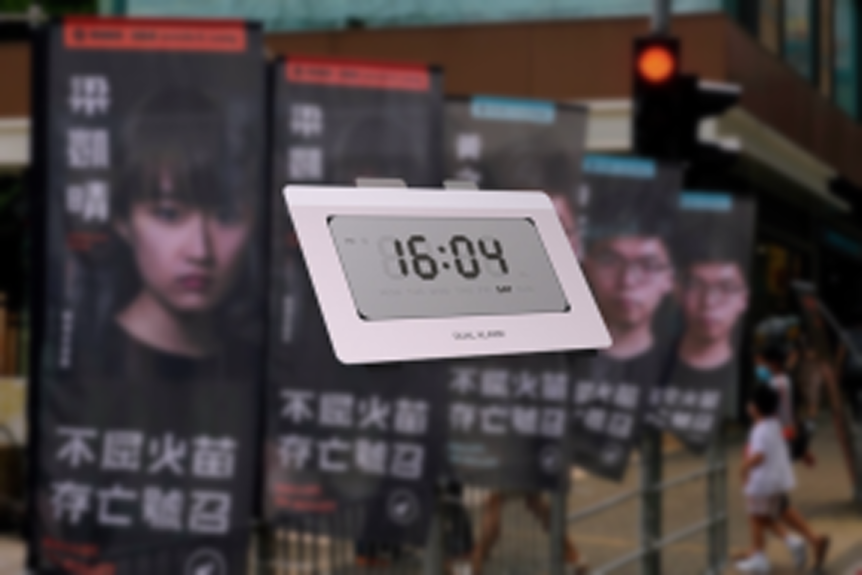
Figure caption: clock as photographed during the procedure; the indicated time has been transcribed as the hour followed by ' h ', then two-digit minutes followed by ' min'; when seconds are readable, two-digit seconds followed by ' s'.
16 h 04 min
